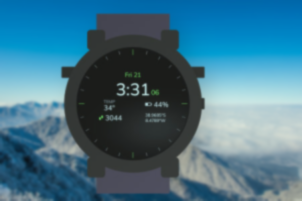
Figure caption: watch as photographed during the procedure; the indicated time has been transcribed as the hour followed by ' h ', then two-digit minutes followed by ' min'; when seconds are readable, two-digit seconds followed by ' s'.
3 h 31 min
